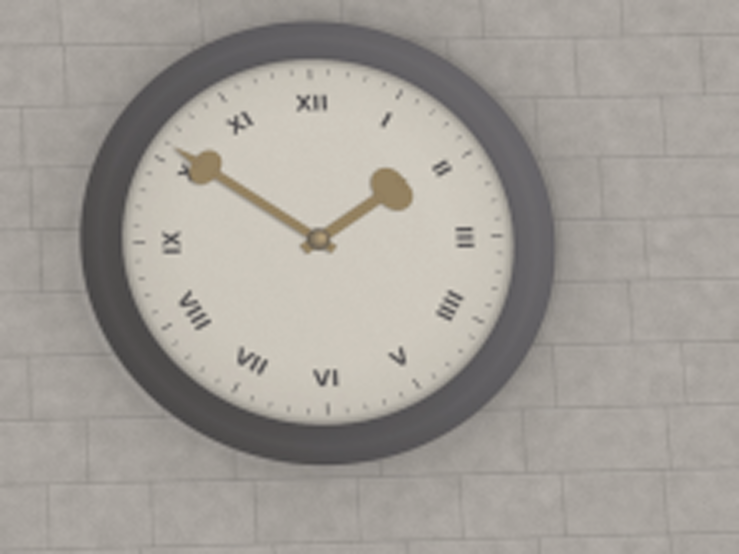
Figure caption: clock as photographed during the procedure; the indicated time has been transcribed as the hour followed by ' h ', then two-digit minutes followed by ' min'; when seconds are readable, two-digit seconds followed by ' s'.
1 h 51 min
